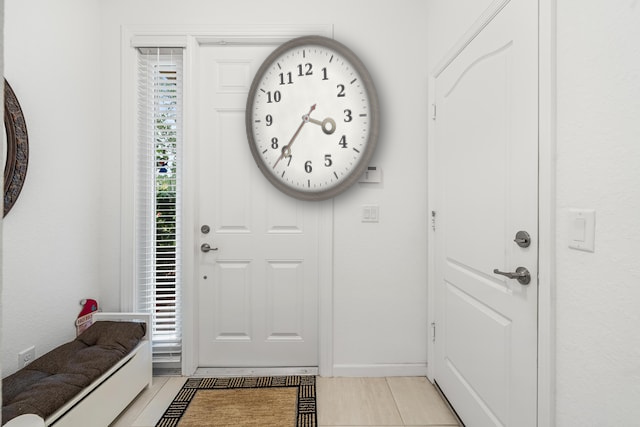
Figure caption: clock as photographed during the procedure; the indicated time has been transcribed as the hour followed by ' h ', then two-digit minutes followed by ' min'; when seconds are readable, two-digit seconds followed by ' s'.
3 h 36 min 37 s
